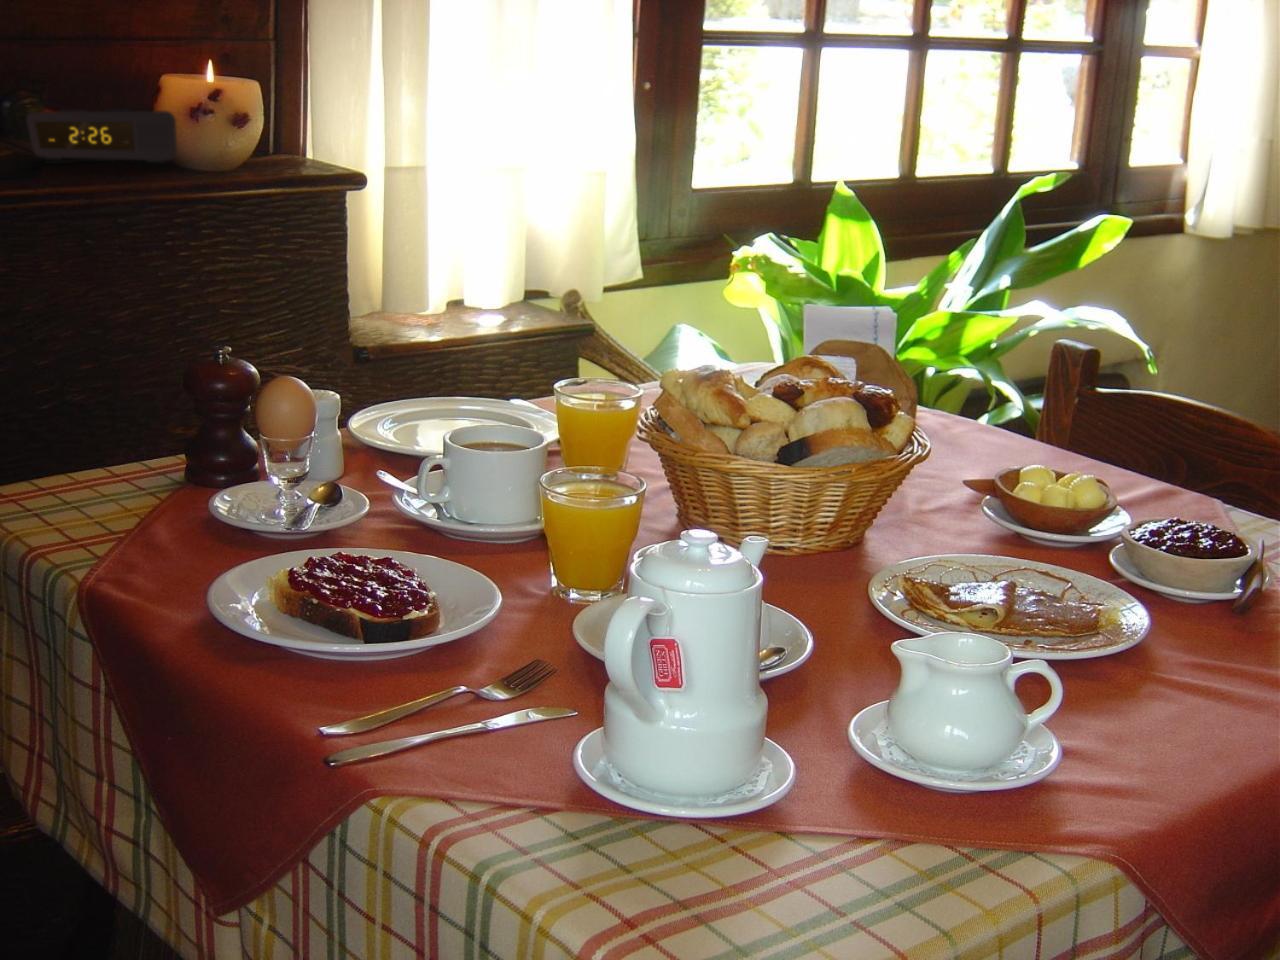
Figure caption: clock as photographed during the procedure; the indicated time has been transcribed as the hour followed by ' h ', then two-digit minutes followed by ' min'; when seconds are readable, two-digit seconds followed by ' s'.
2 h 26 min
